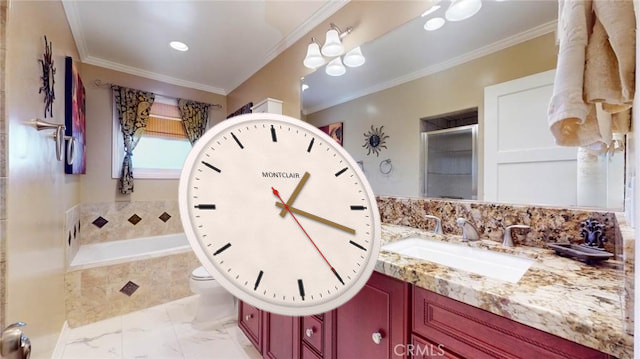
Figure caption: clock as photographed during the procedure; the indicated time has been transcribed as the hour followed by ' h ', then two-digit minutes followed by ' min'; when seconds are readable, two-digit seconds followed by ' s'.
1 h 18 min 25 s
